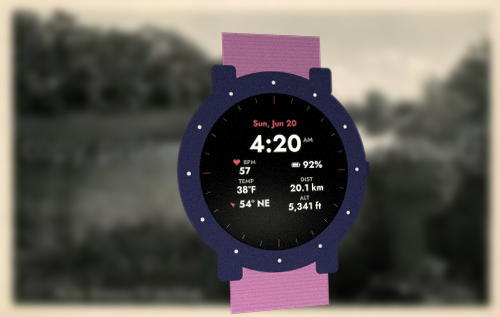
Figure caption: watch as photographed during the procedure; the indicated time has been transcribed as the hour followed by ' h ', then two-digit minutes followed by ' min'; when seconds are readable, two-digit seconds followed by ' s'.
4 h 20 min
